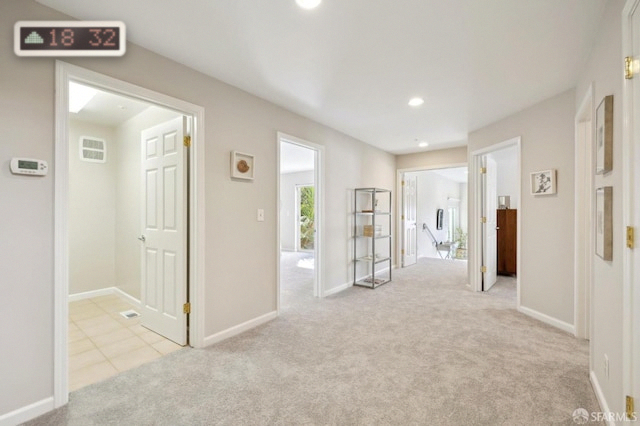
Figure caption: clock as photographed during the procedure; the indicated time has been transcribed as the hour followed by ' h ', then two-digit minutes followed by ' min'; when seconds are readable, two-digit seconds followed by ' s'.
18 h 32 min
